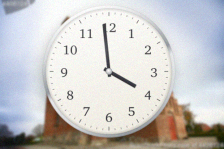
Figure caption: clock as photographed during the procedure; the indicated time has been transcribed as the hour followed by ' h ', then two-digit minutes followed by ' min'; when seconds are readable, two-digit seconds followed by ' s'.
3 h 59 min
